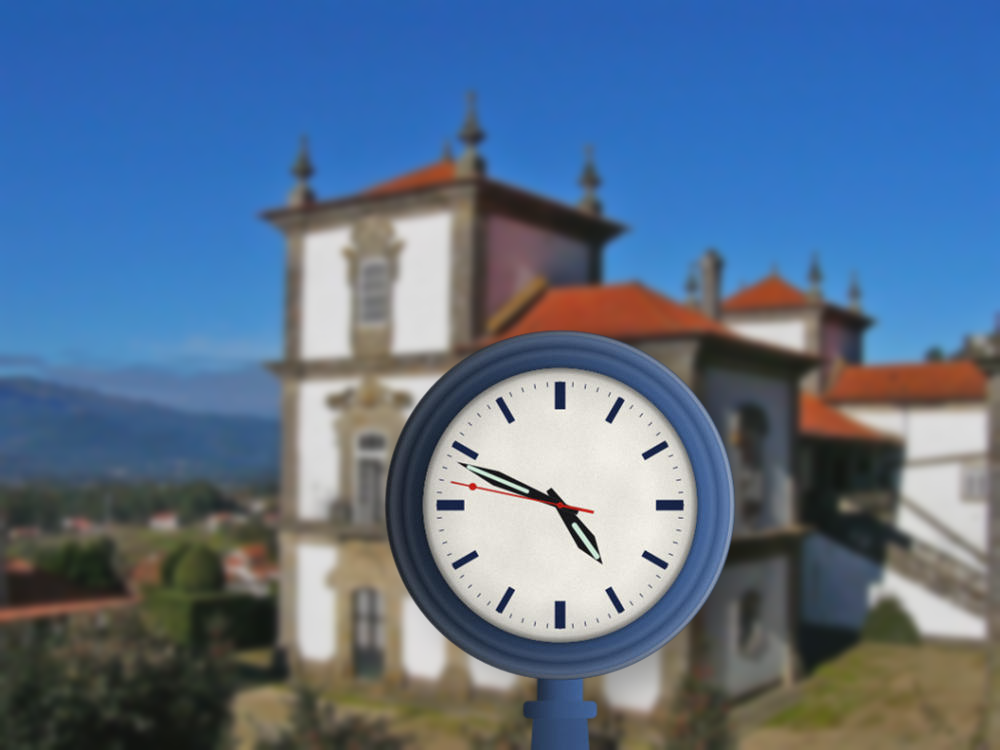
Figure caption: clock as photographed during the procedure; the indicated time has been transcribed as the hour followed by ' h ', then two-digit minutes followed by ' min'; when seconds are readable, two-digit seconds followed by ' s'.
4 h 48 min 47 s
